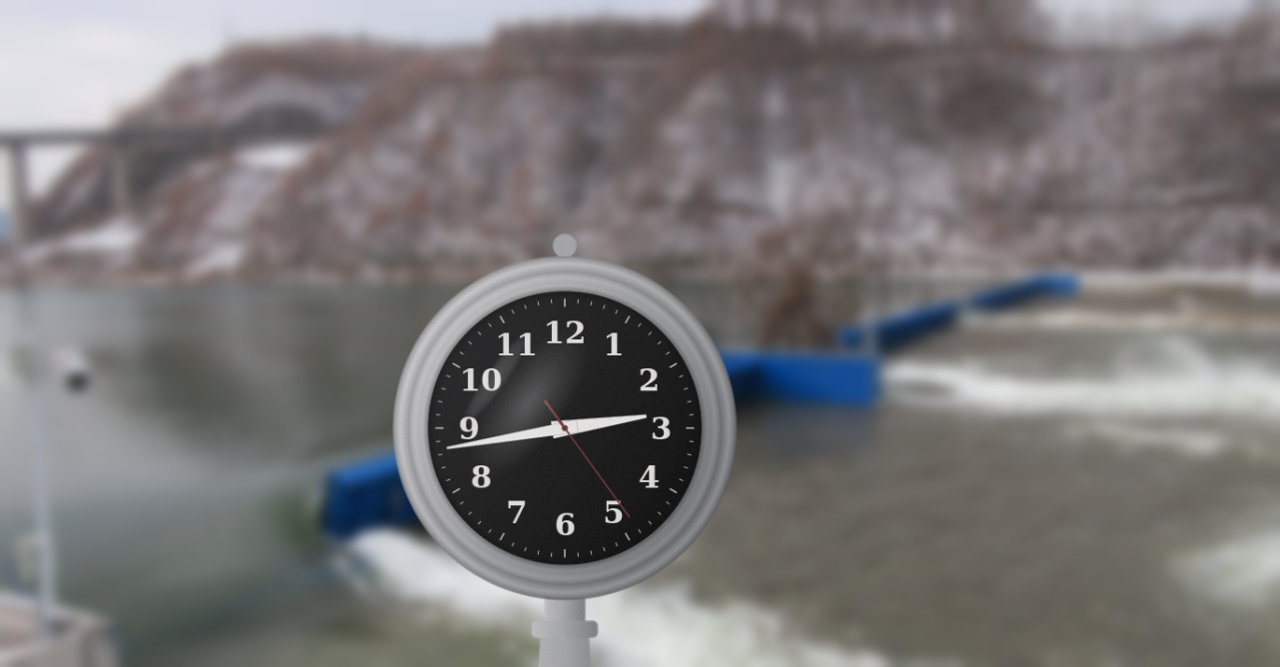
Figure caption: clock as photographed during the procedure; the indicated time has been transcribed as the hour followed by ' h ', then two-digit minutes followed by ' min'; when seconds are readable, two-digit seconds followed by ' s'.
2 h 43 min 24 s
